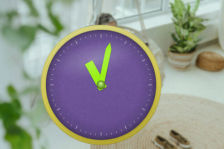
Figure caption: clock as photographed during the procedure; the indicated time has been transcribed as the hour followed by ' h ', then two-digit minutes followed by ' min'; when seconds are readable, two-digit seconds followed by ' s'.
11 h 02 min
